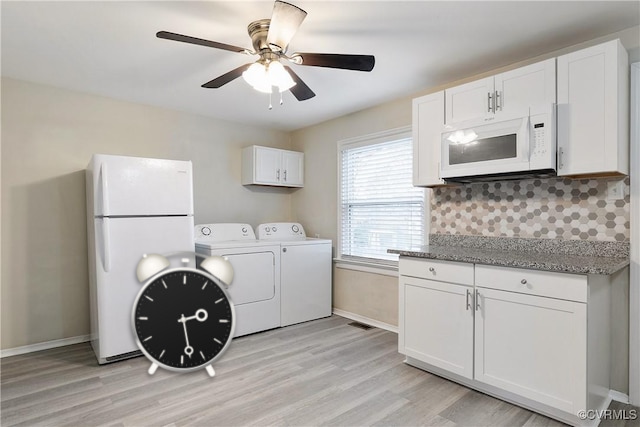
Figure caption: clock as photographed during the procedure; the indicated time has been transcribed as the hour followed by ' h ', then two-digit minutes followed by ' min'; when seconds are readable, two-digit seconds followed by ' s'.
2 h 28 min
